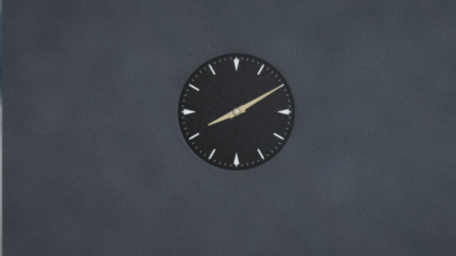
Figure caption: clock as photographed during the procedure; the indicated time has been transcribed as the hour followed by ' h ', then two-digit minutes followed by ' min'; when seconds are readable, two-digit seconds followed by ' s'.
8 h 10 min
